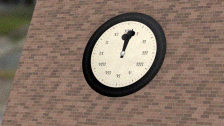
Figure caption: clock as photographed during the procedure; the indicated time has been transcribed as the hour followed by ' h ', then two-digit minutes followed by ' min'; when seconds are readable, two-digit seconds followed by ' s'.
12 h 02 min
